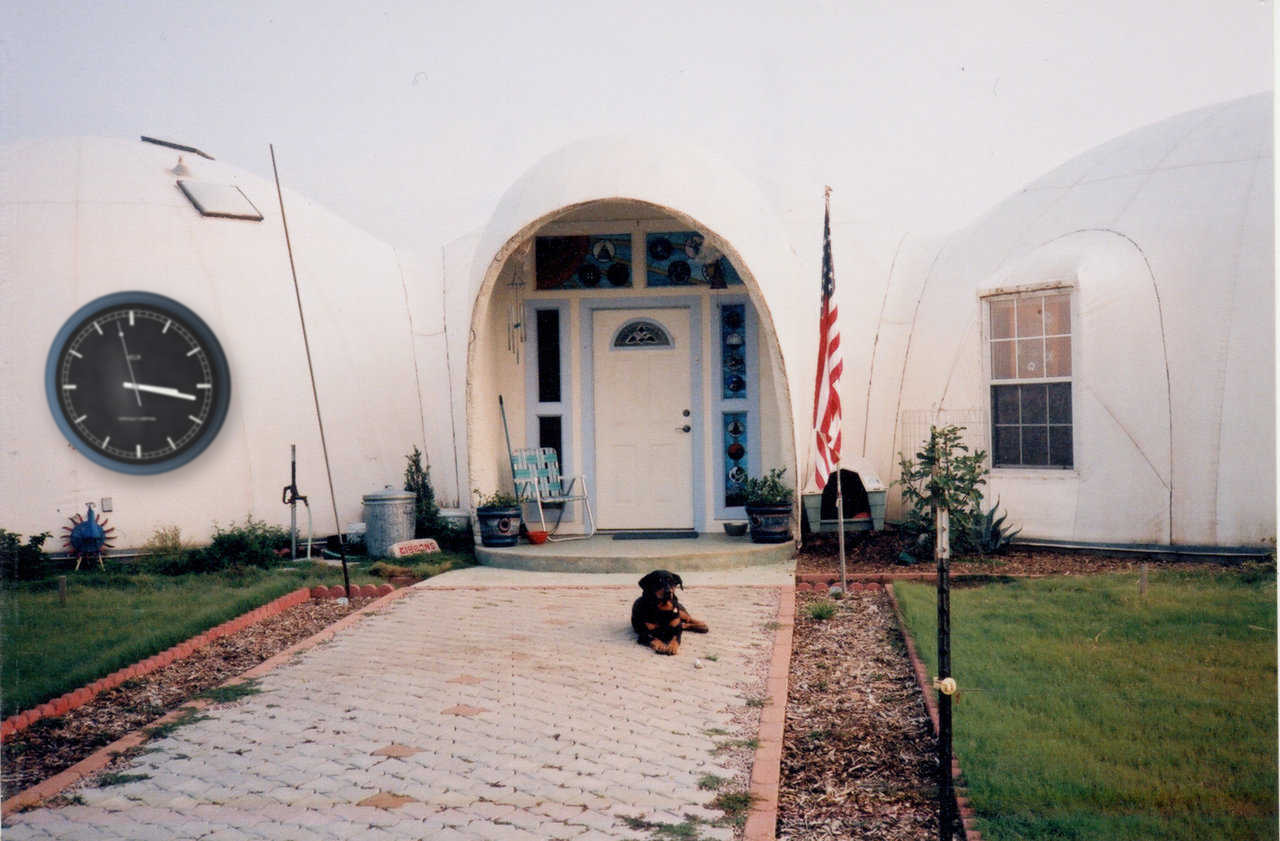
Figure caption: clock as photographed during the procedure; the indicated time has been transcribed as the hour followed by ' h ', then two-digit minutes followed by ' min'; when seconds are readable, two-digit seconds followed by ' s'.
3 h 16 min 58 s
